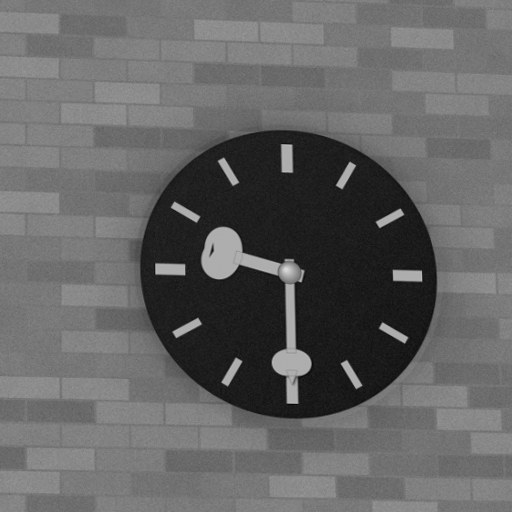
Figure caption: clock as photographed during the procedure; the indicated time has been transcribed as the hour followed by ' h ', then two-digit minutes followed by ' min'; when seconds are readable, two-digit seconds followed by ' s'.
9 h 30 min
